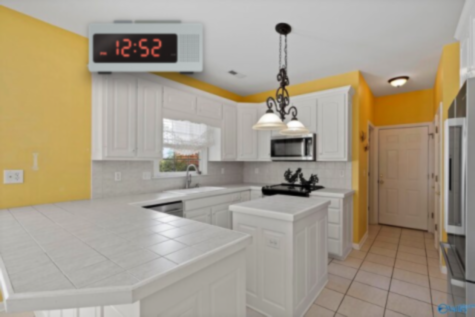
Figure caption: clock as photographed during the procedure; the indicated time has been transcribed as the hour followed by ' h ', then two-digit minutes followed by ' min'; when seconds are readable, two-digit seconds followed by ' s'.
12 h 52 min
